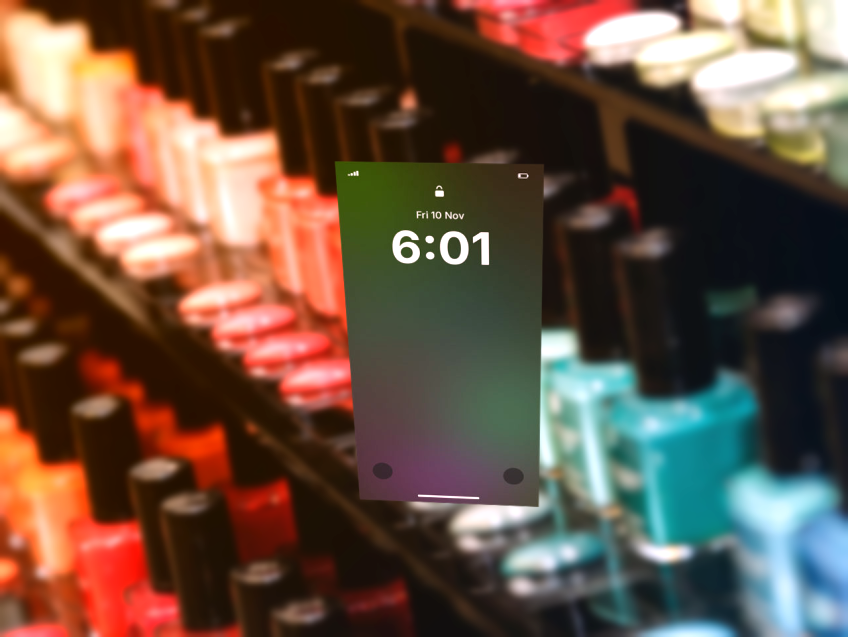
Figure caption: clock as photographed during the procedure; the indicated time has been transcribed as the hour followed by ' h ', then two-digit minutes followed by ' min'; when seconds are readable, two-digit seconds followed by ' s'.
6 h 01 min
